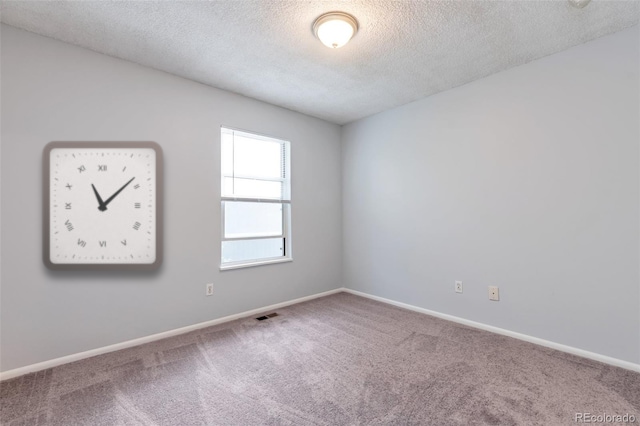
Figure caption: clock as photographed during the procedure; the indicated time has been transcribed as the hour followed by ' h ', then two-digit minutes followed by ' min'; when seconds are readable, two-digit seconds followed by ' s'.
11 h 08 min
